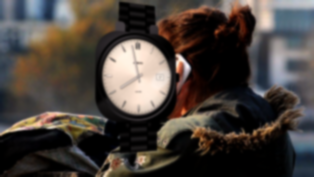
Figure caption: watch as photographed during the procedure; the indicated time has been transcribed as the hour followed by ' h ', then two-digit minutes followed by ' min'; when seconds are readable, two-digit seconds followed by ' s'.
7 h 58 min
